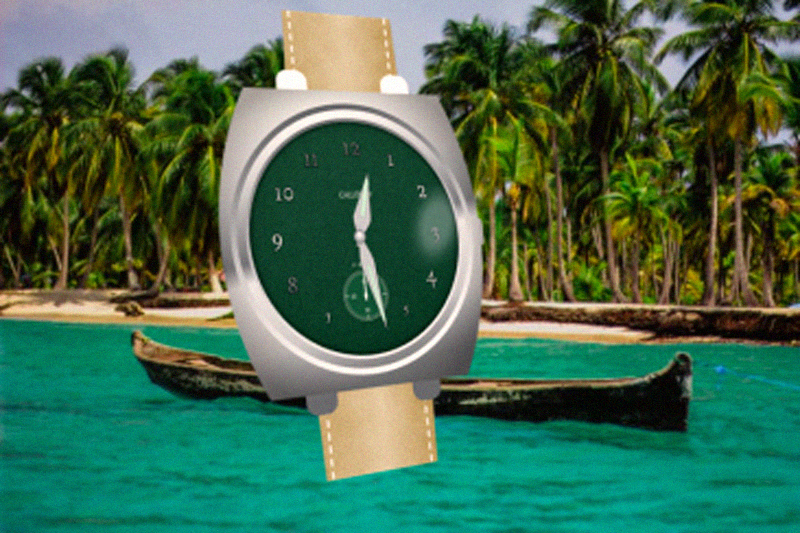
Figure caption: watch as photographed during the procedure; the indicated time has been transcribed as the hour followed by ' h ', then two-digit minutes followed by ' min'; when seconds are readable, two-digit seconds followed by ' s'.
12 h 28 min
